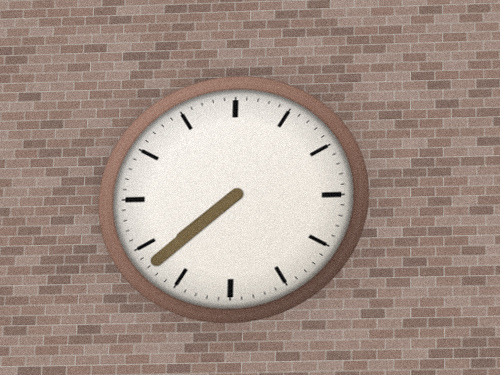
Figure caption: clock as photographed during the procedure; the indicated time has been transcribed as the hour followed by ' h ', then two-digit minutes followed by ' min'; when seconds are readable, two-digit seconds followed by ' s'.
7 h 38 min
